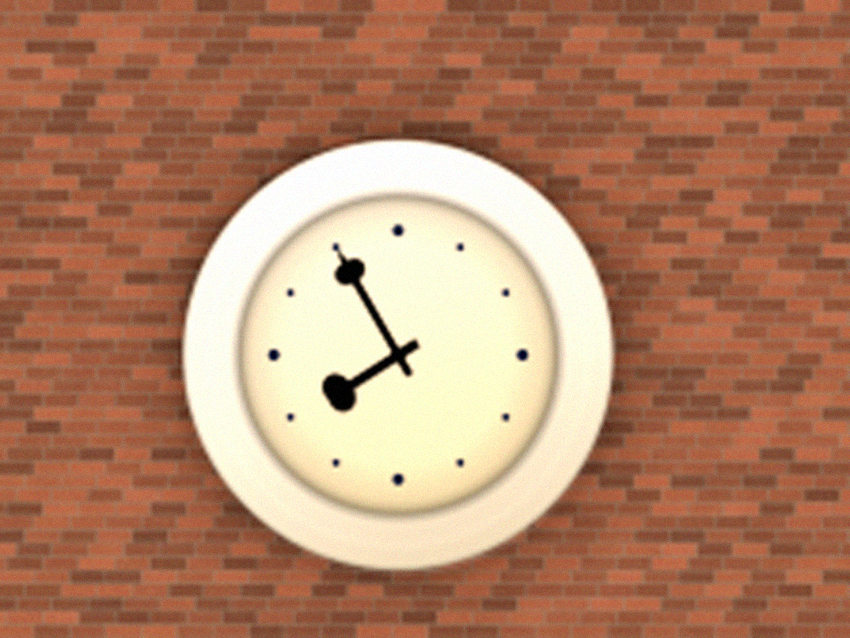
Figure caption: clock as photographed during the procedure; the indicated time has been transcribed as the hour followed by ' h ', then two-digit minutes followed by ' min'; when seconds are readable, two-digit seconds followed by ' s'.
7 h 55 min
